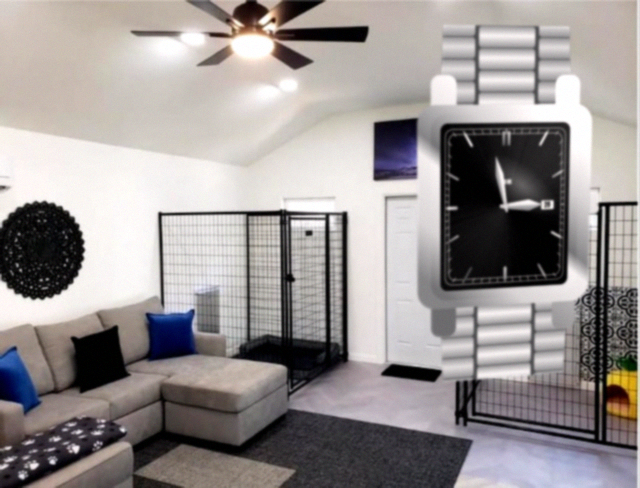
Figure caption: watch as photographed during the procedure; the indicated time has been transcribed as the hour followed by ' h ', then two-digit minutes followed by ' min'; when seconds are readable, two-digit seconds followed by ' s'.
2 h 58 min
